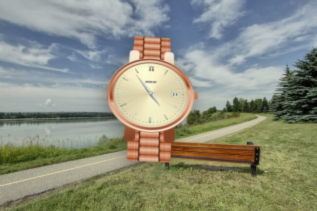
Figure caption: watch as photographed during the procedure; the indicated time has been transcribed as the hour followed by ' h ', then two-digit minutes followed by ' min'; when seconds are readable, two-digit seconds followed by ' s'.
4 h 54 min
